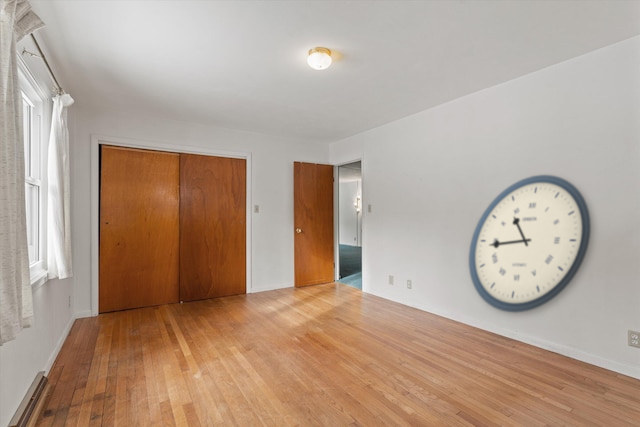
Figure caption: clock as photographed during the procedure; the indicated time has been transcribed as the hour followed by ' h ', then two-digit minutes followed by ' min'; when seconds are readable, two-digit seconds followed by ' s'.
10 h 44 min
